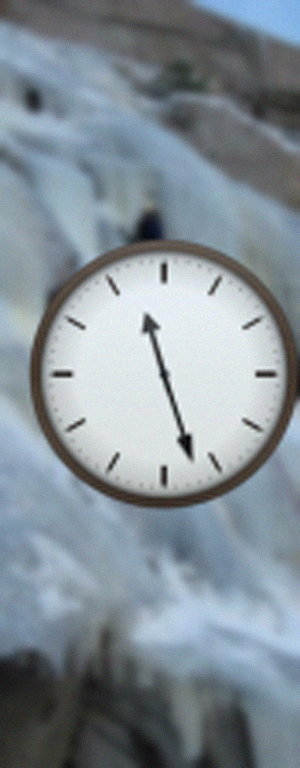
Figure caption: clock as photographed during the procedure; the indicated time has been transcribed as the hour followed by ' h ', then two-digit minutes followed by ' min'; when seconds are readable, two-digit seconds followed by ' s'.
11 h 27 min
